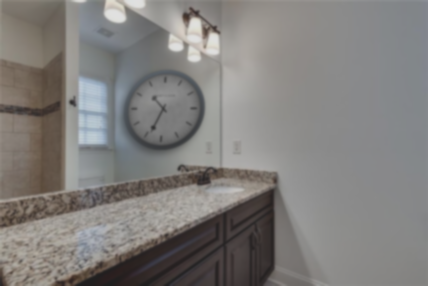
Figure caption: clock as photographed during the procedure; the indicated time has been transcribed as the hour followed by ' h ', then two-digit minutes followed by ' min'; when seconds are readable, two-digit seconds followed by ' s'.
10 h 34 min
